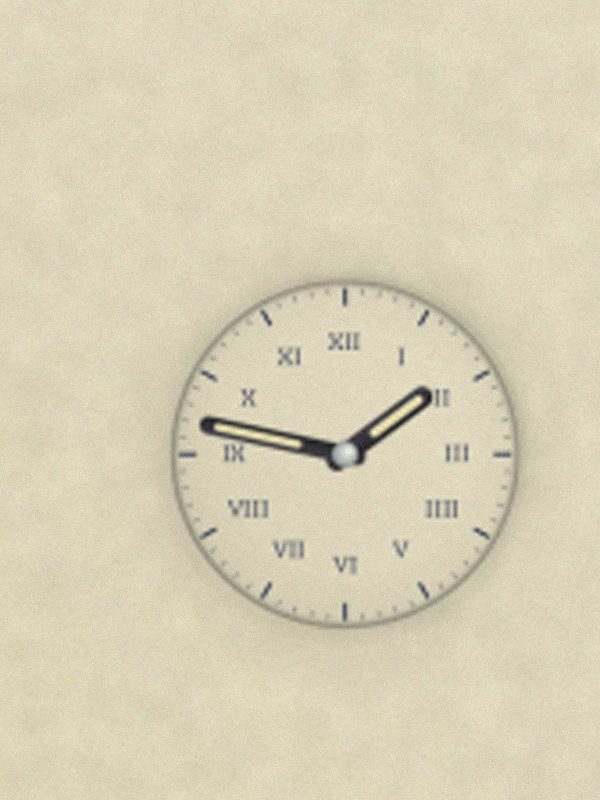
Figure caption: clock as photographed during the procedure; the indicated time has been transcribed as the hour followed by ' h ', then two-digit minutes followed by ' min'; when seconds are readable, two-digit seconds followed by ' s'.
1 h 47 min
